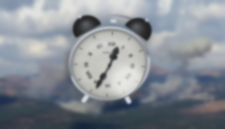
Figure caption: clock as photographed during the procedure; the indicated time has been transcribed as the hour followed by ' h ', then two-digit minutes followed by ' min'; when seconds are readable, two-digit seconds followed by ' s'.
12 h 34 min
